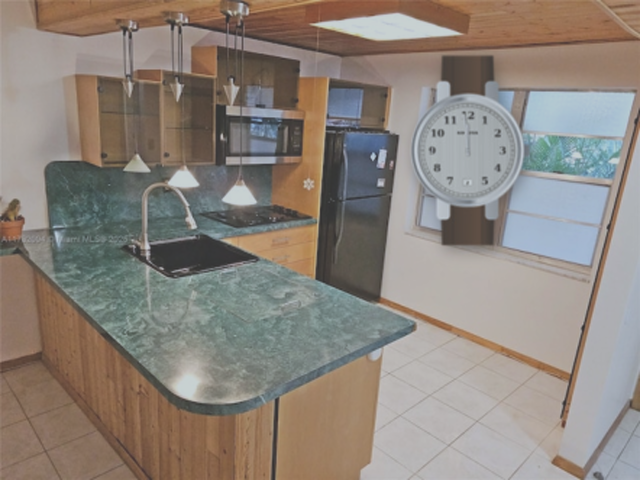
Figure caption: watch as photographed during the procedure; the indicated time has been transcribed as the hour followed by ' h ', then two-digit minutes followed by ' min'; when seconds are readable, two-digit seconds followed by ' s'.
11 h 59 min
